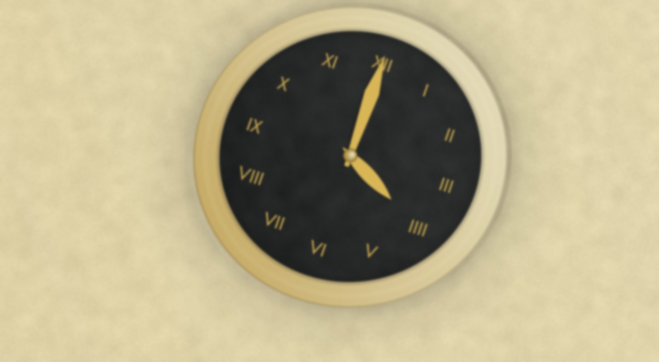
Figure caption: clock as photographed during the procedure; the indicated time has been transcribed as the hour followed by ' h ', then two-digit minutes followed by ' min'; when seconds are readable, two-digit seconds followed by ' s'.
4 h 00 min
